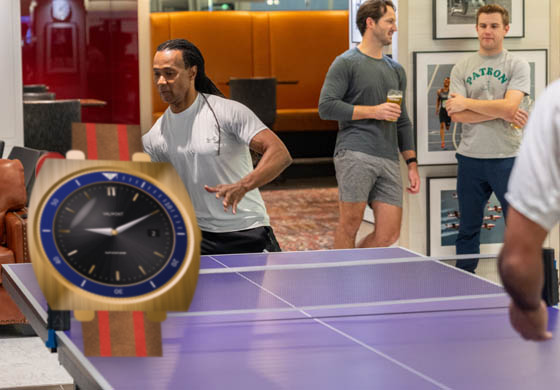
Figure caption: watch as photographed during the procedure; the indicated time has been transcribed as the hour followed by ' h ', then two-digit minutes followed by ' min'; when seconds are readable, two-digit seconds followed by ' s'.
9 h 10 min
